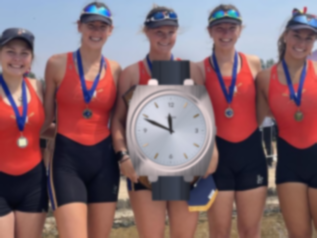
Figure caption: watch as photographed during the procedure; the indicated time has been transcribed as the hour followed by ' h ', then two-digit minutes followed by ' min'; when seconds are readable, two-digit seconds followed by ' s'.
11 h 49 min
